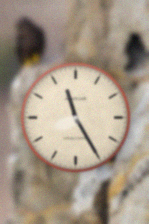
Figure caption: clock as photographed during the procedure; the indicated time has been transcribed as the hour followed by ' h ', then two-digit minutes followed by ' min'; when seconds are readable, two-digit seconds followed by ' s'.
11 h 25 min
